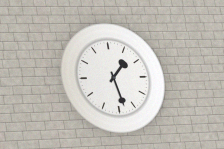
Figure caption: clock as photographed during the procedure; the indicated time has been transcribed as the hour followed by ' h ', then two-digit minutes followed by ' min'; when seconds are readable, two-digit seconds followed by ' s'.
1 h 28 min
